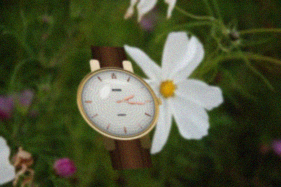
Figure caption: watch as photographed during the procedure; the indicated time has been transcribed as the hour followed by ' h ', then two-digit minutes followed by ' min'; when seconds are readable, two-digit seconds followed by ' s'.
2 h 16 min
